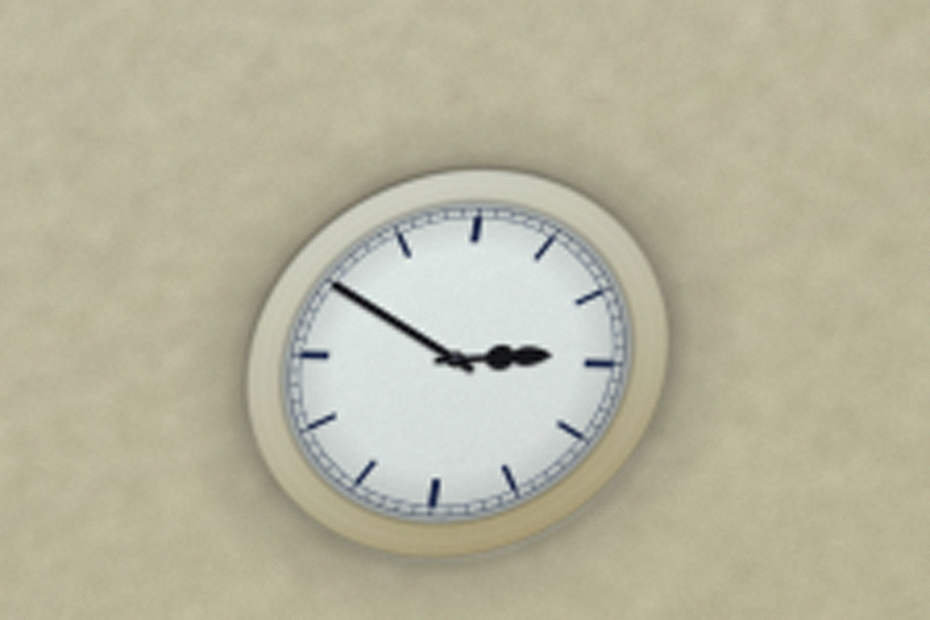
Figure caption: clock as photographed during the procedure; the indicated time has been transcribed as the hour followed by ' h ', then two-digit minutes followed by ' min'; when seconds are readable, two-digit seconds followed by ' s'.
2 h 50 min
